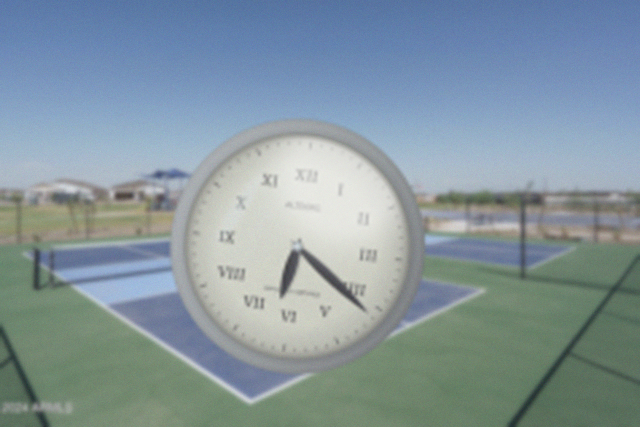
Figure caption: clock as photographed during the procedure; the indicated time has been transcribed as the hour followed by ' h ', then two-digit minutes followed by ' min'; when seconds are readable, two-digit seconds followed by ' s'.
6 h 21 min
